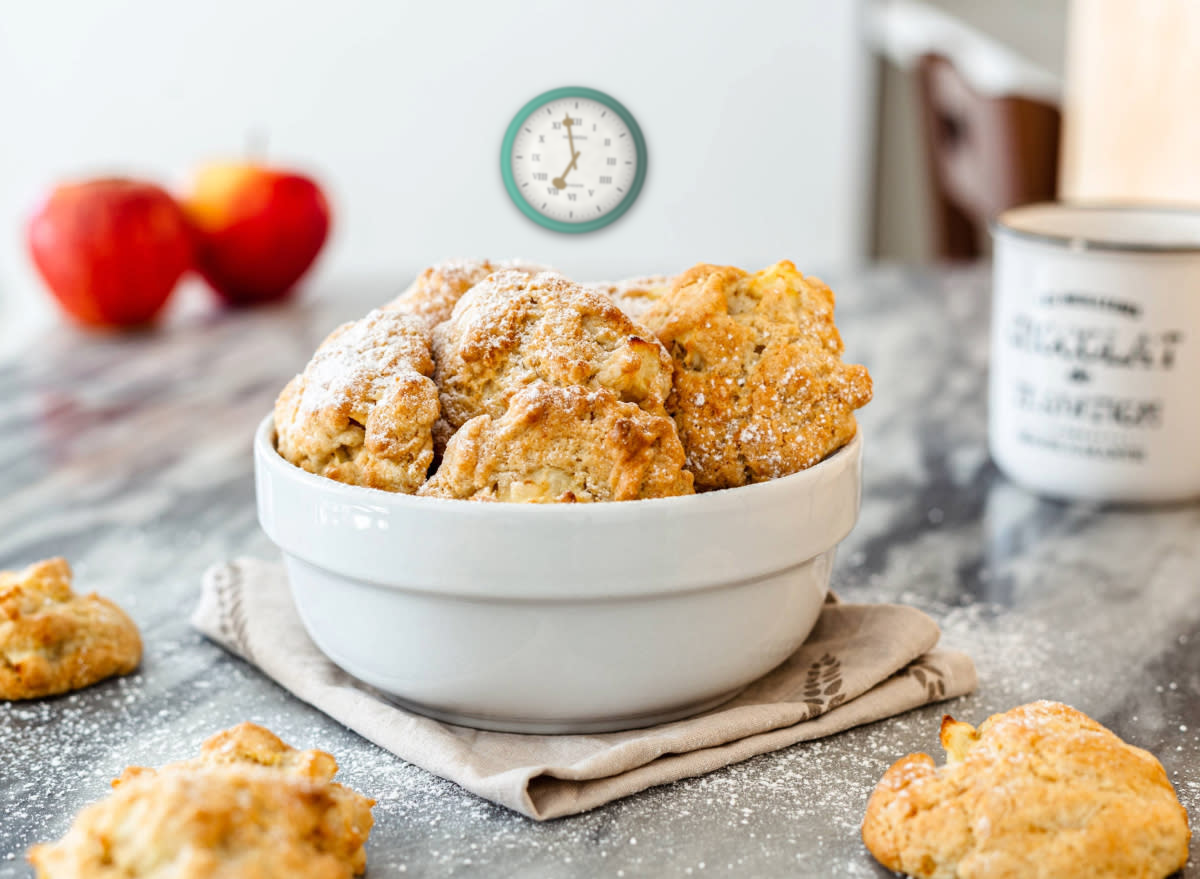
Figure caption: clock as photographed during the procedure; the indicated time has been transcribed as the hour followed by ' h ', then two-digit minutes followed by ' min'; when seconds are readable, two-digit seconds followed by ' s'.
6 h 58 min
